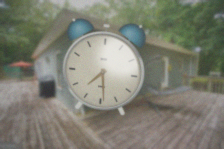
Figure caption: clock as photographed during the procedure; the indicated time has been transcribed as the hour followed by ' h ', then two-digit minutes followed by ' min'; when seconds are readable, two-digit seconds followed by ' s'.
7 h 29 min
